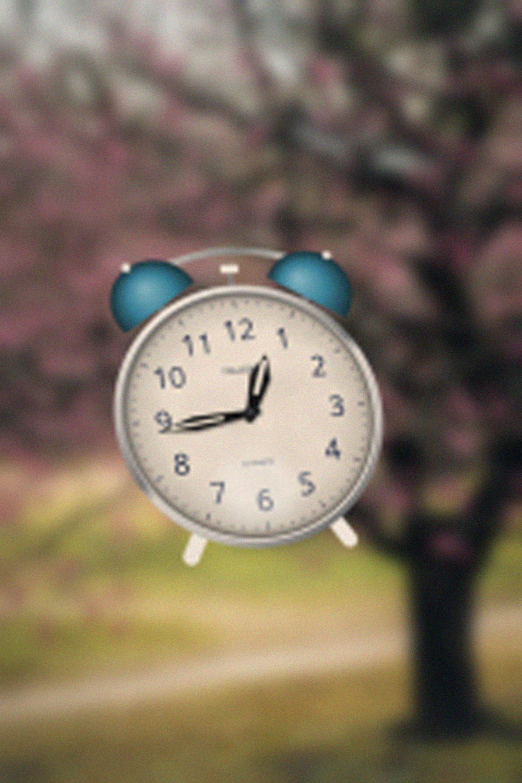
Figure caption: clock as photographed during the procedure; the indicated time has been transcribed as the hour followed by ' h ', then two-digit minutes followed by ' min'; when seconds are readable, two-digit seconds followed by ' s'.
12 h 44 min
